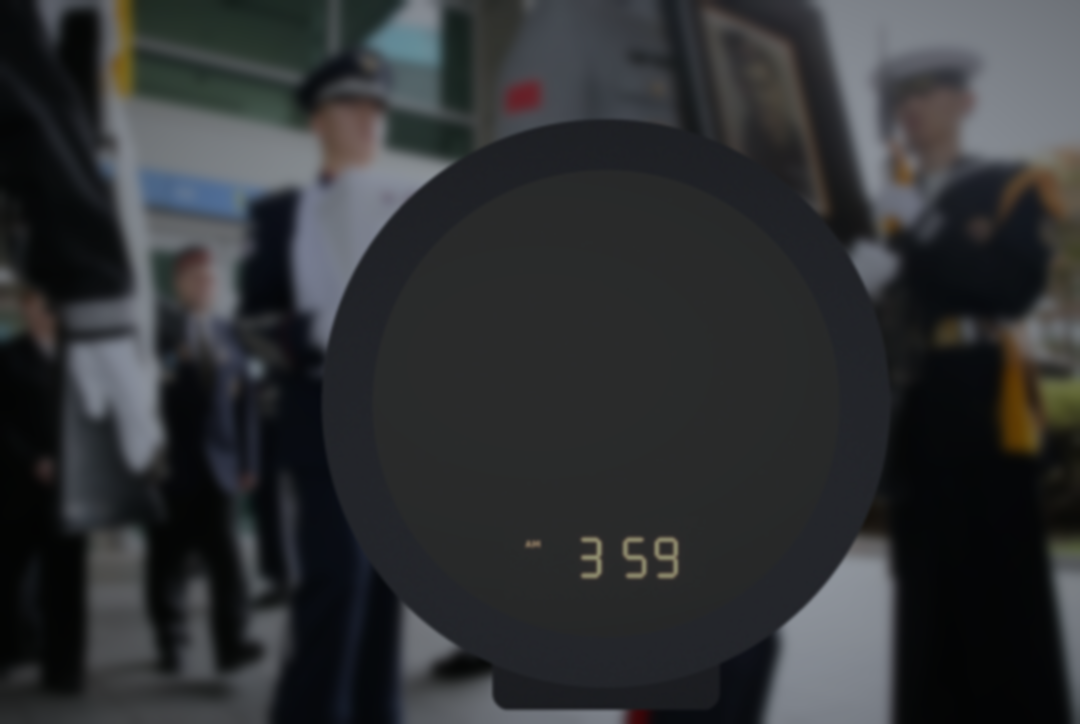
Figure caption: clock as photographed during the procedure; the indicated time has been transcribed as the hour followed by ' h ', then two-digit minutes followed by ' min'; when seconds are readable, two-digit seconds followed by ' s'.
3 h 59 min
